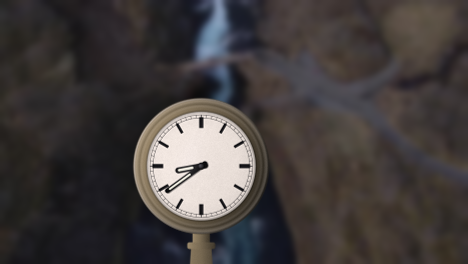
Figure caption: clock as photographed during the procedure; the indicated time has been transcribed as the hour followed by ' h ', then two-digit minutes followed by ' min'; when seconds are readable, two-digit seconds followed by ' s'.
8 h 39 min
